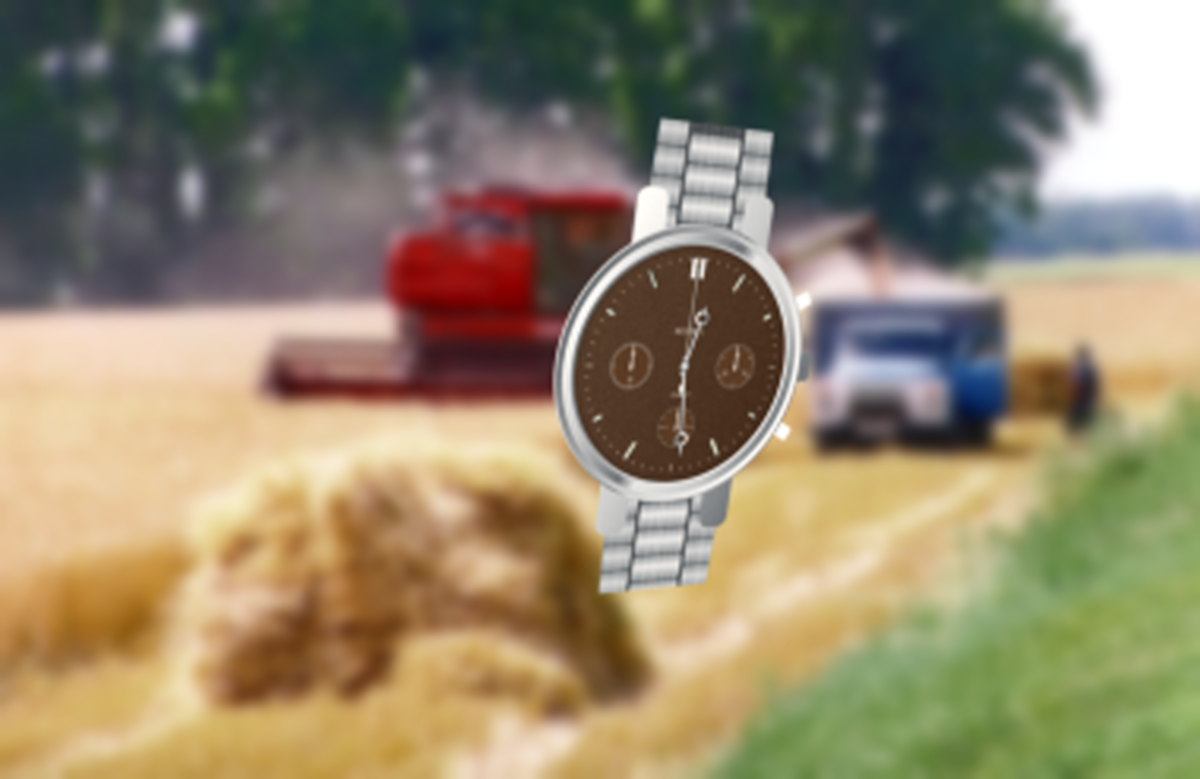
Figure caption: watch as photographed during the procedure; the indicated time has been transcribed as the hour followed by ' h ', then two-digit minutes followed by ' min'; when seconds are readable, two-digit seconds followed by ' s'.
12 h 29 min
